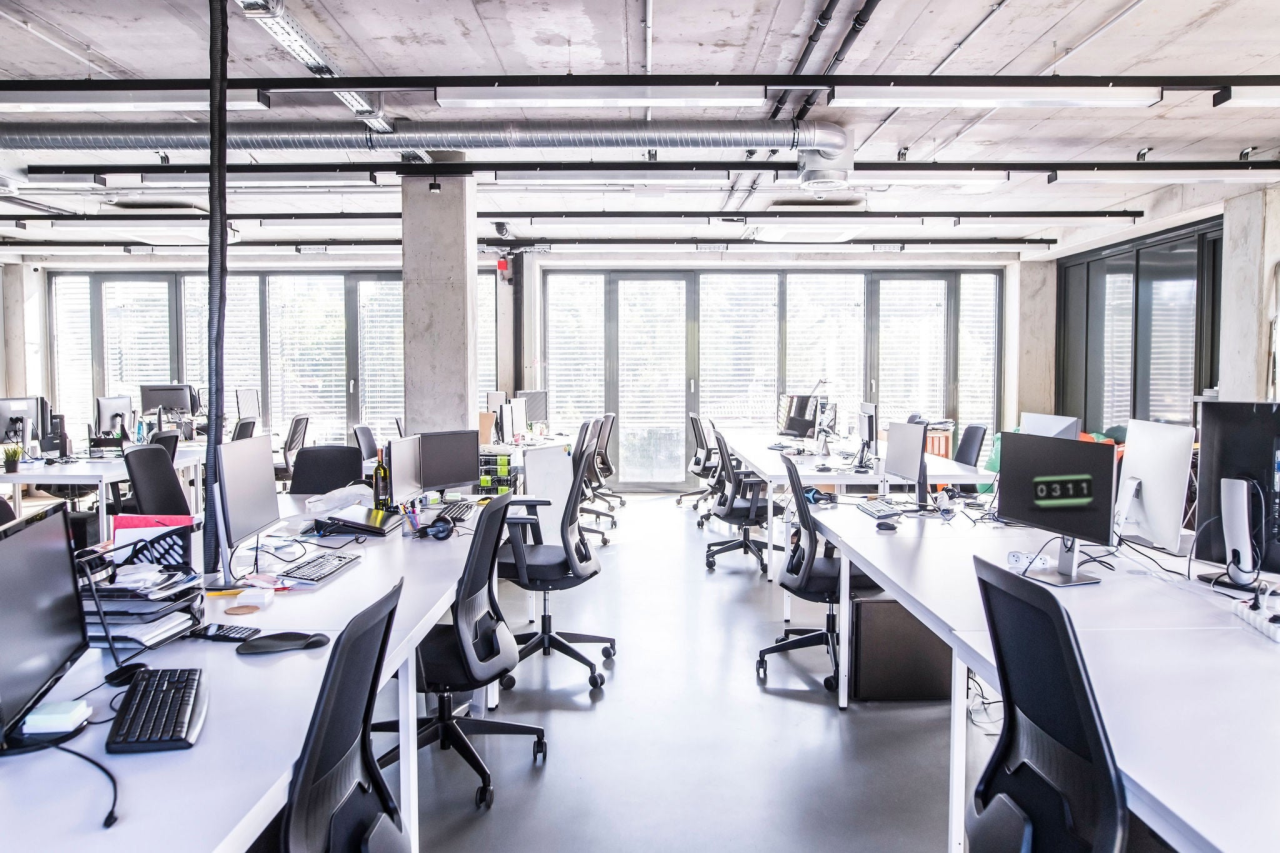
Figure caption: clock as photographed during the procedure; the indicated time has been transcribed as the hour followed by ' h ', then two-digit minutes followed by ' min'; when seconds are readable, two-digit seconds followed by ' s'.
3 h 11 min
